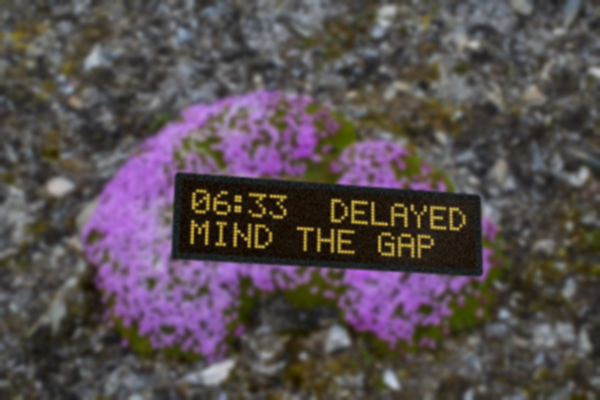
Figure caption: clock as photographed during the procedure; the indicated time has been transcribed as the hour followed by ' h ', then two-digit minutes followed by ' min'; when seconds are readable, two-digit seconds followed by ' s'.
6 h 33 min
